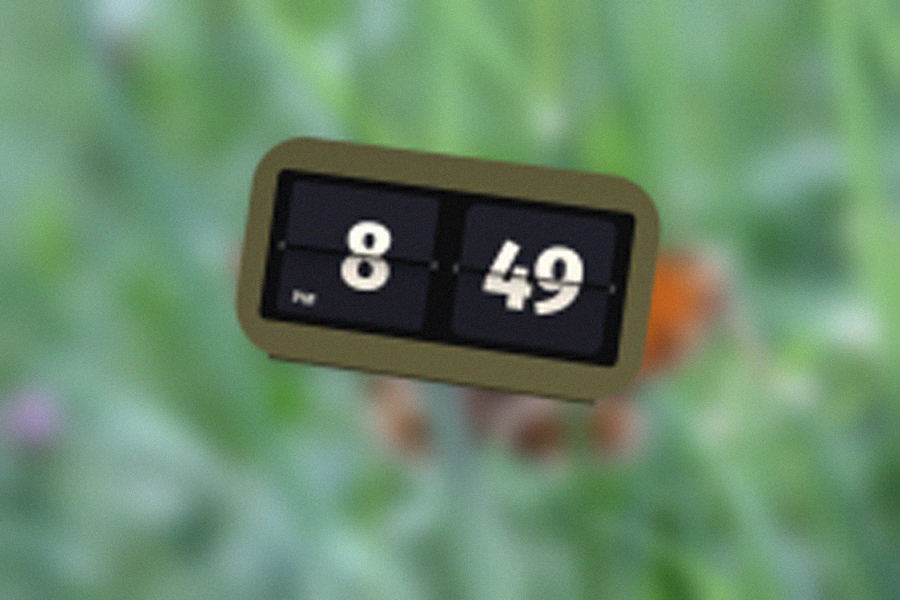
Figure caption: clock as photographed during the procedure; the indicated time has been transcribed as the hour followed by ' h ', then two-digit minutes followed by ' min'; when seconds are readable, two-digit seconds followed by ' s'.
8 h 49 min
